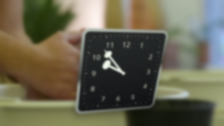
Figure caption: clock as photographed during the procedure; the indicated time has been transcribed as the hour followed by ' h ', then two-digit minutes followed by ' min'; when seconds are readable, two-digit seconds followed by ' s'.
9 h 53 min
